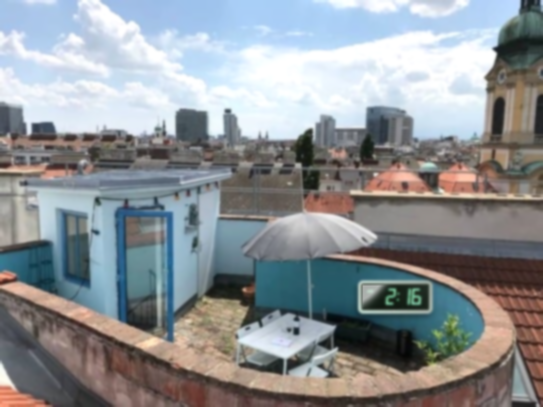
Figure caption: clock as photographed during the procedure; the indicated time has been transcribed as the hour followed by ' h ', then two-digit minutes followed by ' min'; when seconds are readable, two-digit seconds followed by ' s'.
2 h 16 min
